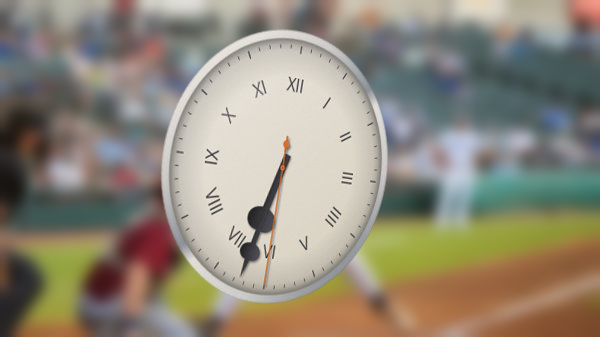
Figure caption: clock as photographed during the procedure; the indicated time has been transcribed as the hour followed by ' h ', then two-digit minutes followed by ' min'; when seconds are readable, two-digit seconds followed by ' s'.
6 h 32 min 30 s
